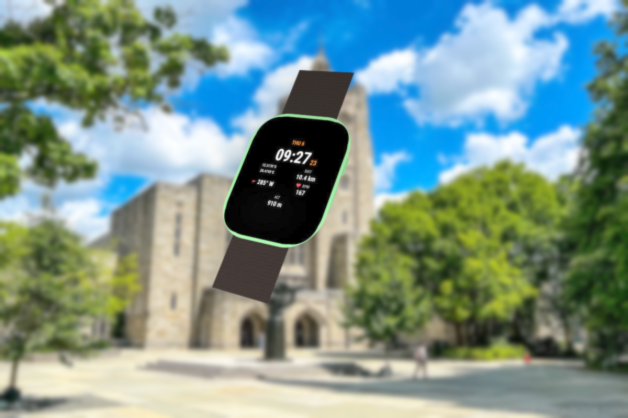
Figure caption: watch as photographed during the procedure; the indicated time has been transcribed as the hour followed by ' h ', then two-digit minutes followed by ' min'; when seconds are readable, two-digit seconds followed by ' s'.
9 h 27 min
